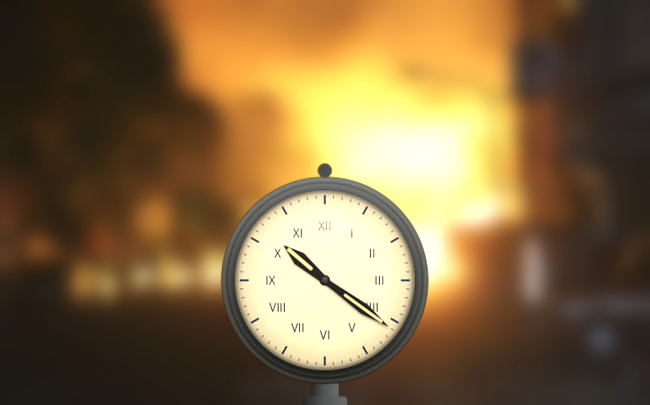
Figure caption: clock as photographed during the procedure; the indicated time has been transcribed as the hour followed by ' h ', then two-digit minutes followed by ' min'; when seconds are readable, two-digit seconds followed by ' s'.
10 h 21 min
